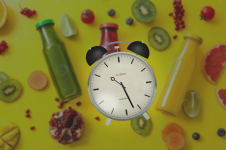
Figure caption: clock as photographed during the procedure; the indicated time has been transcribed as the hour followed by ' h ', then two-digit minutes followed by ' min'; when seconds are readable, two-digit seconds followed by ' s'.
10 h 27 min
